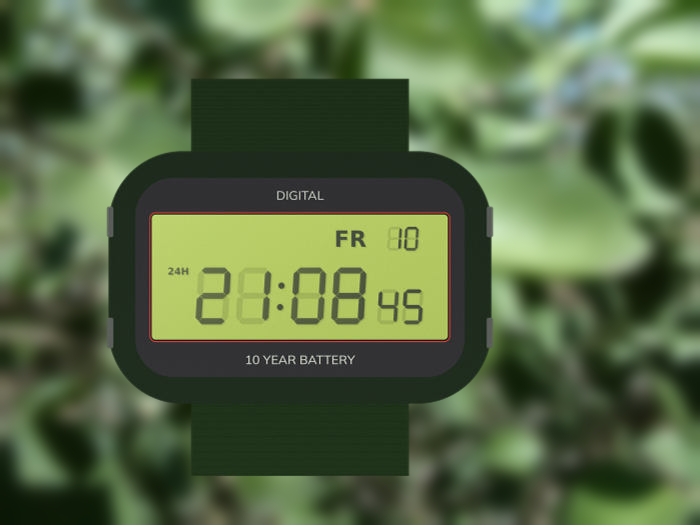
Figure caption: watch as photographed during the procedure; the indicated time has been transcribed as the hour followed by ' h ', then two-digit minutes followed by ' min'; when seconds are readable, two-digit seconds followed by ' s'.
21 h 08 min 45 s
